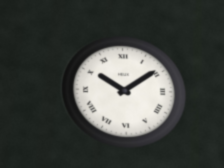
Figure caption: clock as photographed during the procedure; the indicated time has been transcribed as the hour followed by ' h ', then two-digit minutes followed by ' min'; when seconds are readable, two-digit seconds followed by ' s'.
10 h 09 min
